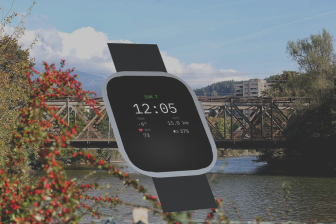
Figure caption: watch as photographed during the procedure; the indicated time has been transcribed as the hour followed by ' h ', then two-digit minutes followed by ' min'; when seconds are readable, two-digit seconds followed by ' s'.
12 h 05 min
